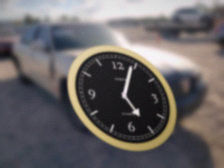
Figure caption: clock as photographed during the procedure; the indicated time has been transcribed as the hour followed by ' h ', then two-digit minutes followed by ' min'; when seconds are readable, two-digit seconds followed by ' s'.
5 h 04 min
